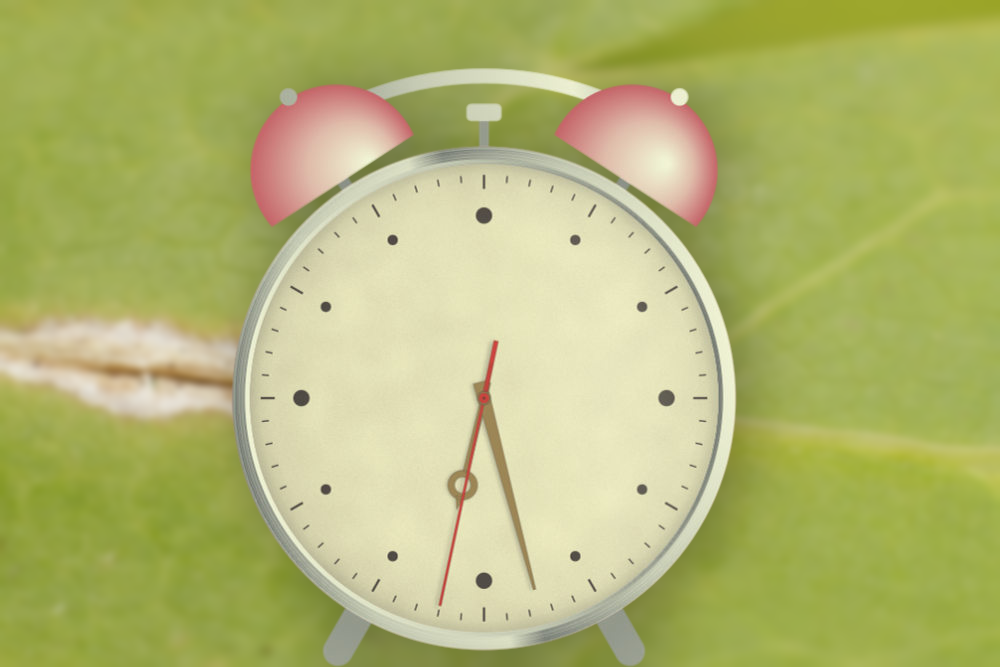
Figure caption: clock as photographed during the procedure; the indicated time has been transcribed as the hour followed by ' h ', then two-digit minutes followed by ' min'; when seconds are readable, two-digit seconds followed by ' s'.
6 h 27 min 32 s
